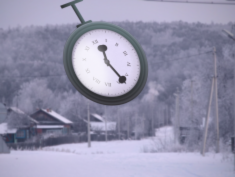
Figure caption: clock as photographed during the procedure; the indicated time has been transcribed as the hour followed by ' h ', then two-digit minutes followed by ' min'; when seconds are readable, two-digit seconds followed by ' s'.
12 h 28 min
